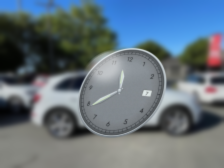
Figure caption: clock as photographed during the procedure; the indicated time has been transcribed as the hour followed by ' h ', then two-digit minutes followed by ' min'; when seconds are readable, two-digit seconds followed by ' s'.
11 h 39 min
